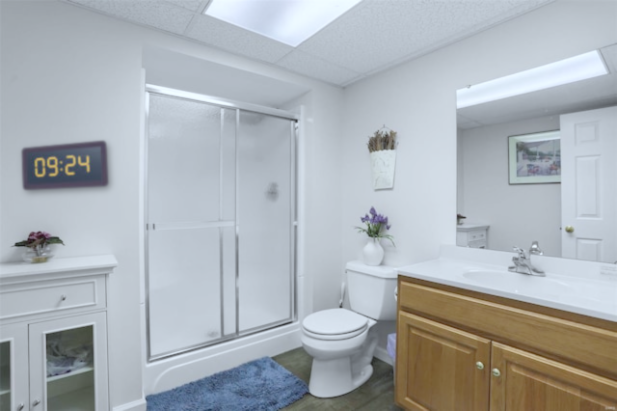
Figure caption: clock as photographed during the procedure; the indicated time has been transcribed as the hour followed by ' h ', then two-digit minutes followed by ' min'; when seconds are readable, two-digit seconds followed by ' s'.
9 h 24 min
